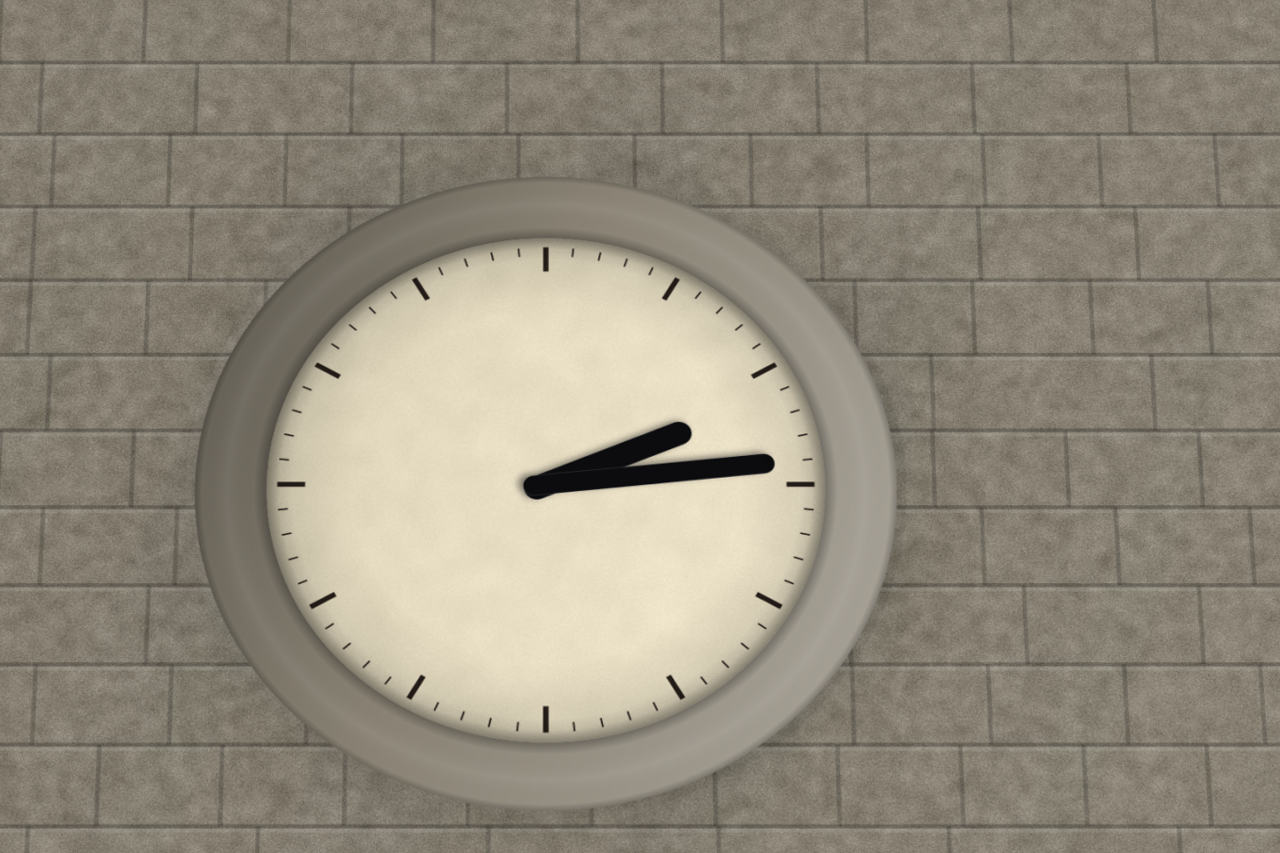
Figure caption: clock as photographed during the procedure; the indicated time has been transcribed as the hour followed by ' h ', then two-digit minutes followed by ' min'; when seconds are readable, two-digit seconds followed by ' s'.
2 h 14 min
